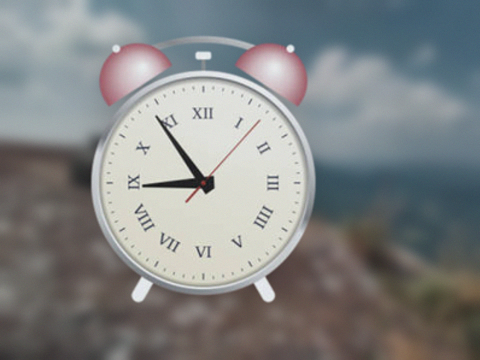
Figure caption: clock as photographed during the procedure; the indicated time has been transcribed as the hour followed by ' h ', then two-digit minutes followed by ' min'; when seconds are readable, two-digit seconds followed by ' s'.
8 h 54 min 07 s
